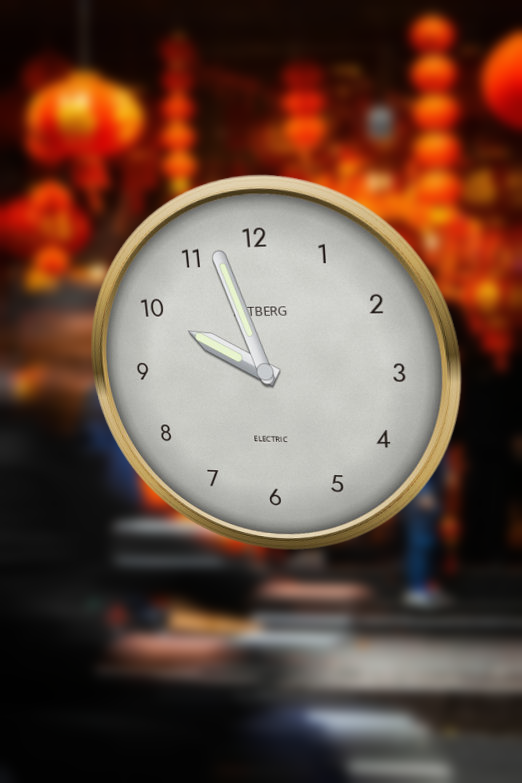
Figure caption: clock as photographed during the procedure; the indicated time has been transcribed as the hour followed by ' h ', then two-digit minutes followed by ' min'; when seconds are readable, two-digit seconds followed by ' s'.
9 h 57 min
